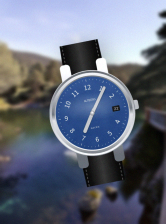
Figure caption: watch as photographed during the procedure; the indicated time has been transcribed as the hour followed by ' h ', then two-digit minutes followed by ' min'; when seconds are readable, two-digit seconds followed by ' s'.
7 h 06 min
